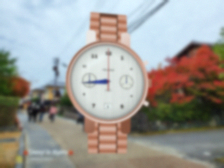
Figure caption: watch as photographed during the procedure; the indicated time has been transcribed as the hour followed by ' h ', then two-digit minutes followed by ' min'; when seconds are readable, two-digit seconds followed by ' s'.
8 h 44 min
